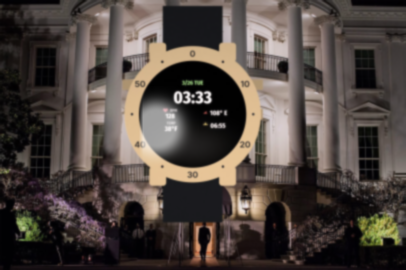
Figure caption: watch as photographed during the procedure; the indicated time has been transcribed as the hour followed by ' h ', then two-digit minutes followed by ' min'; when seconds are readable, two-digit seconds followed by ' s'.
3 h 33 min
